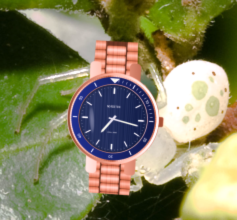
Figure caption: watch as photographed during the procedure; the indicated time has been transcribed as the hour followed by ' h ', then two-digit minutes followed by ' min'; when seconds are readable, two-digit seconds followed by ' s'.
7 h 17 min
